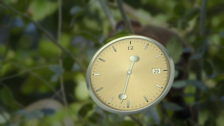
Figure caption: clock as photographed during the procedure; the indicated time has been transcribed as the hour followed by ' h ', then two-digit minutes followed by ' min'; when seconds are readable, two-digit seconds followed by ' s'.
12 h 32 min
